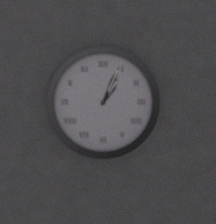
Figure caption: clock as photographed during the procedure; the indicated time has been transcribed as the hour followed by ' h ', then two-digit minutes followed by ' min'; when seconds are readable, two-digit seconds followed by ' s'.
1 h 04 min
